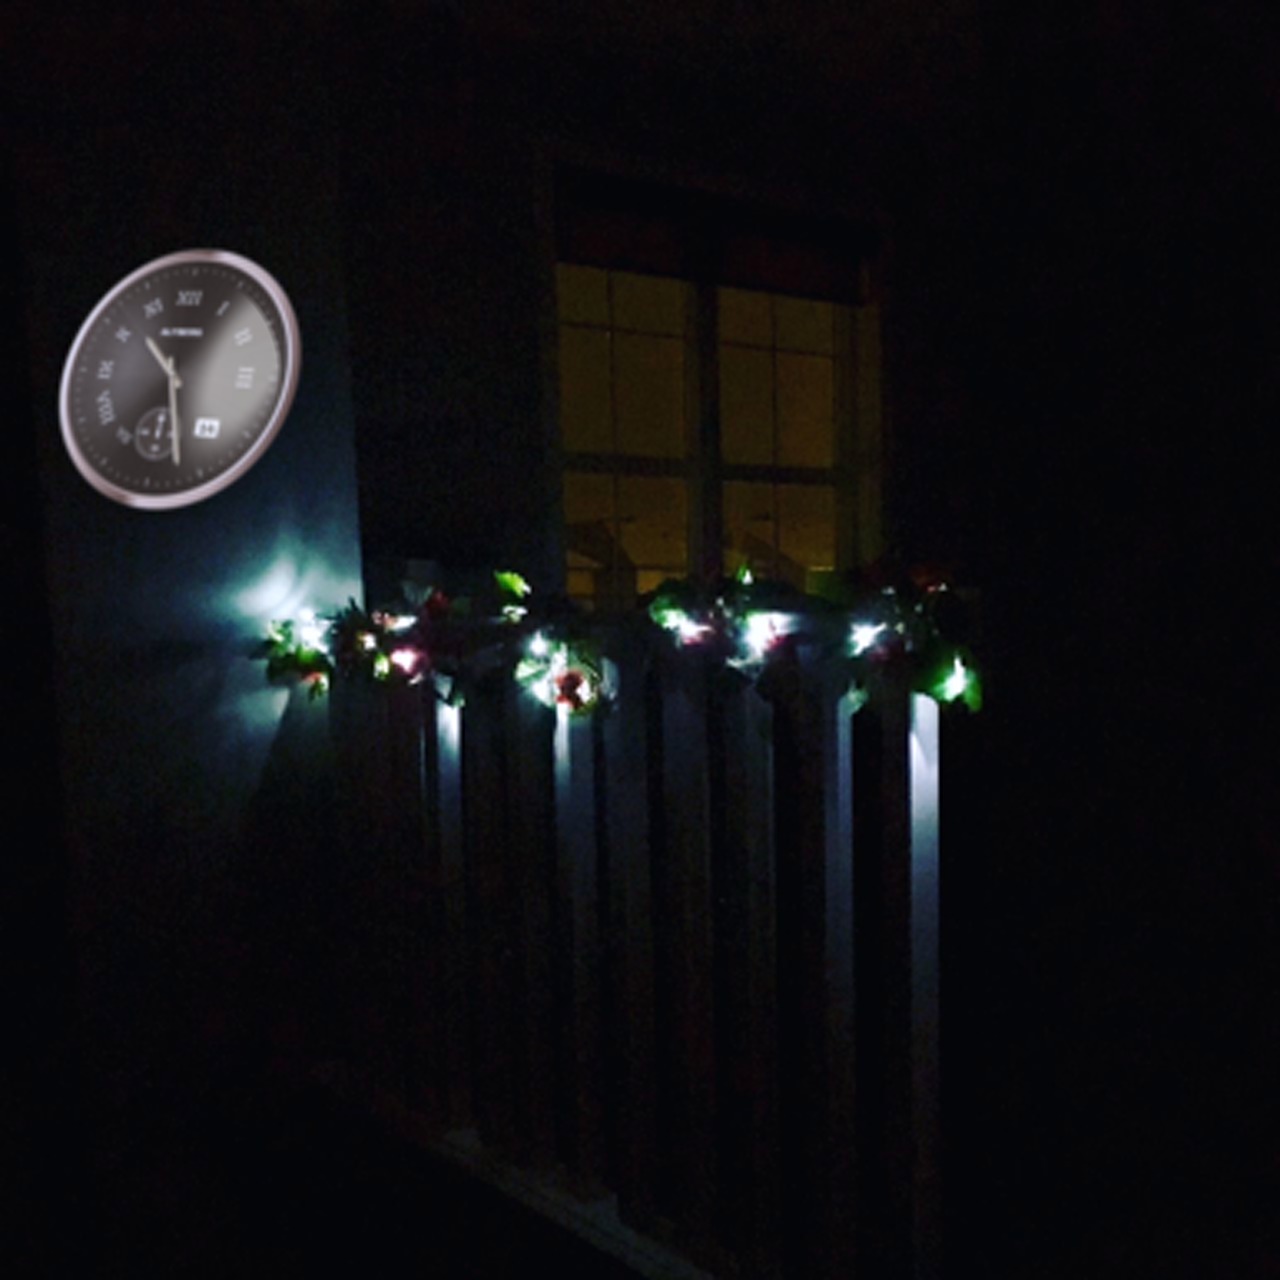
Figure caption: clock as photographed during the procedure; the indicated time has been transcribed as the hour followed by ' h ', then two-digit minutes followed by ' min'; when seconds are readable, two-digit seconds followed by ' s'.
10 h 27 min
